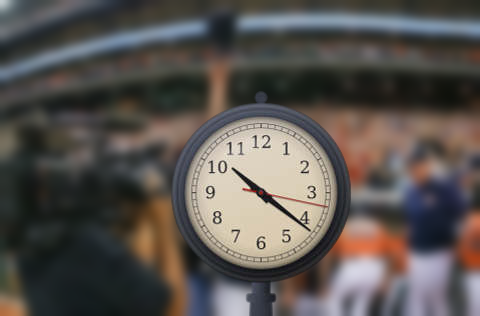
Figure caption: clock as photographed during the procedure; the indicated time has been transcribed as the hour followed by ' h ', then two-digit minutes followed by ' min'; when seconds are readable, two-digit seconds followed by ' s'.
10 h 21 min 17 s
